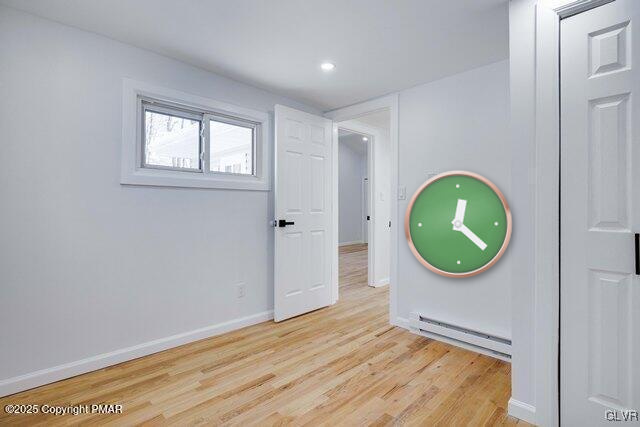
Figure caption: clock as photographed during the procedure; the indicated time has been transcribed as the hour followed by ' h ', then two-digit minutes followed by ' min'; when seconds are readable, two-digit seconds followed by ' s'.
12 h 22 min
